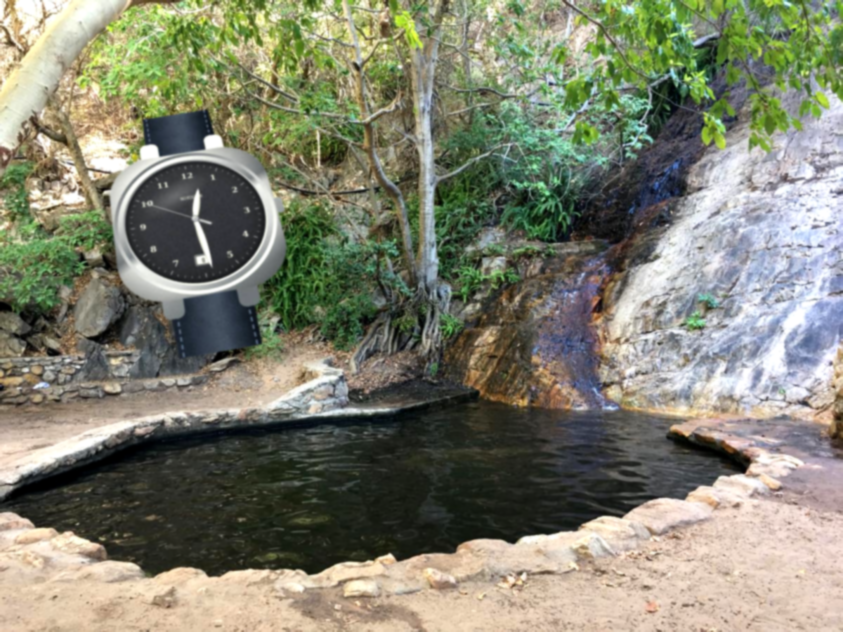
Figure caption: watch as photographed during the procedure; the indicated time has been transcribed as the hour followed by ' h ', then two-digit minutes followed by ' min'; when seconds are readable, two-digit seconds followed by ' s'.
12 h 28 min 50 s
